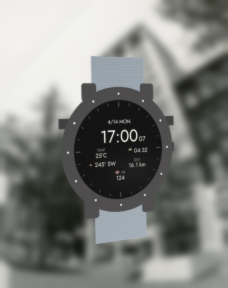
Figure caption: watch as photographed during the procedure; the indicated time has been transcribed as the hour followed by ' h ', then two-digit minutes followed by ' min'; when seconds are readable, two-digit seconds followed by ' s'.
17 h 00 min
